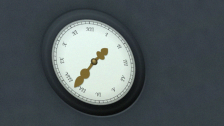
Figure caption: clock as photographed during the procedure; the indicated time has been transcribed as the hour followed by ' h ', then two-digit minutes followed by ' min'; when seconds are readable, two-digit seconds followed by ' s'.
1 h 37 min
